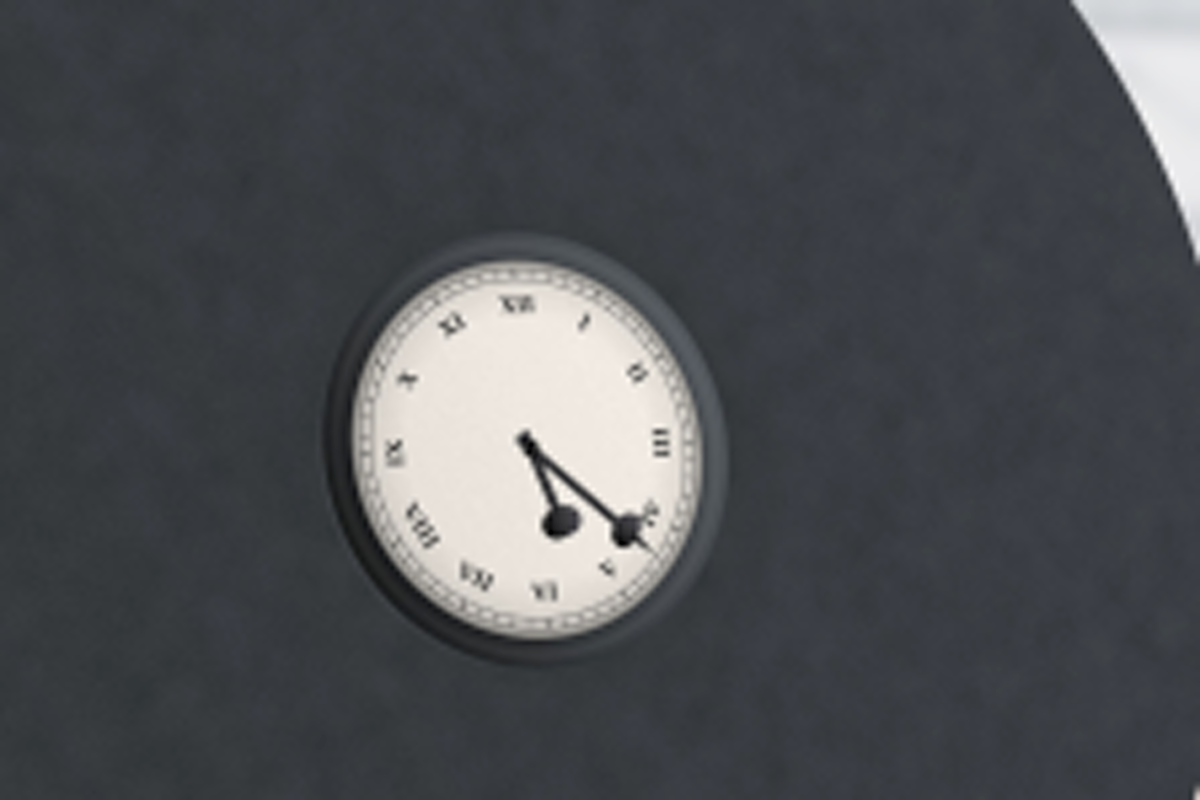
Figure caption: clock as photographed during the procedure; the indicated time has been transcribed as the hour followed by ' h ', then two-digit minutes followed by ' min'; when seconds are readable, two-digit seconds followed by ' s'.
5 h 22 min
